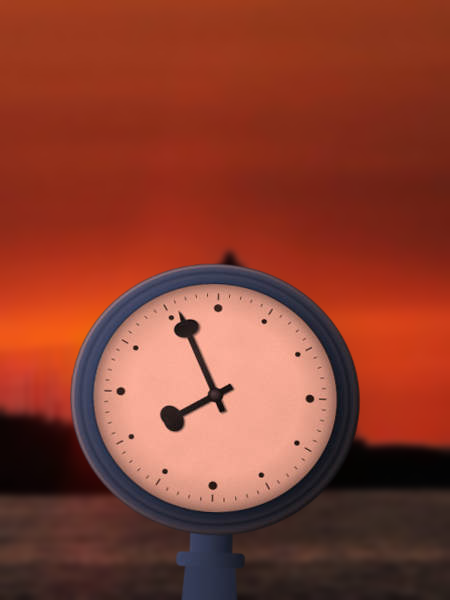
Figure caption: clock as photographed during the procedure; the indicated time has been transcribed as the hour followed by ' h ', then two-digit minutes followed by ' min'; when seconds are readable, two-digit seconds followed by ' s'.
7 h 56 min
